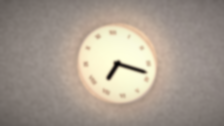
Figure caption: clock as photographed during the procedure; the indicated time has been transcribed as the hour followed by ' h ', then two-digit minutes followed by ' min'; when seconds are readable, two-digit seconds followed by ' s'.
7 h 18 min
